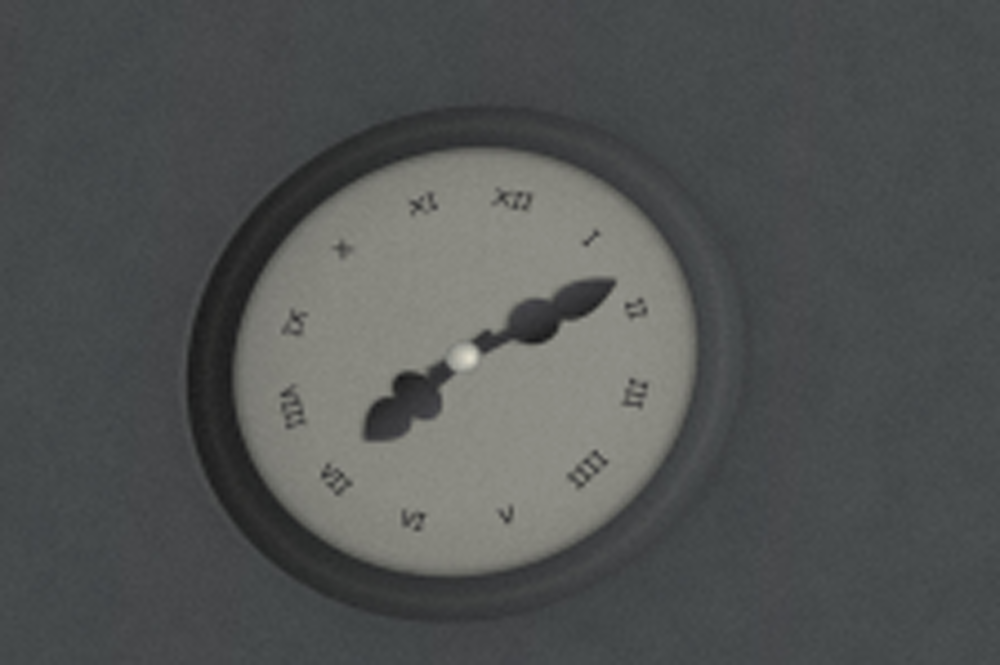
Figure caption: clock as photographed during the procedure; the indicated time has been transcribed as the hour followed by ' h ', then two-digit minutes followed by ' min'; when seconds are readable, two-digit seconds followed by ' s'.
7 h 08 min
